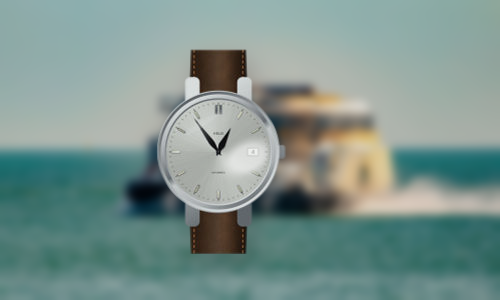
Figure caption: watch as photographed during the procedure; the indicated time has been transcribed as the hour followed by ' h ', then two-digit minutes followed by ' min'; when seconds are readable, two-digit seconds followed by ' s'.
12 h 54 min
